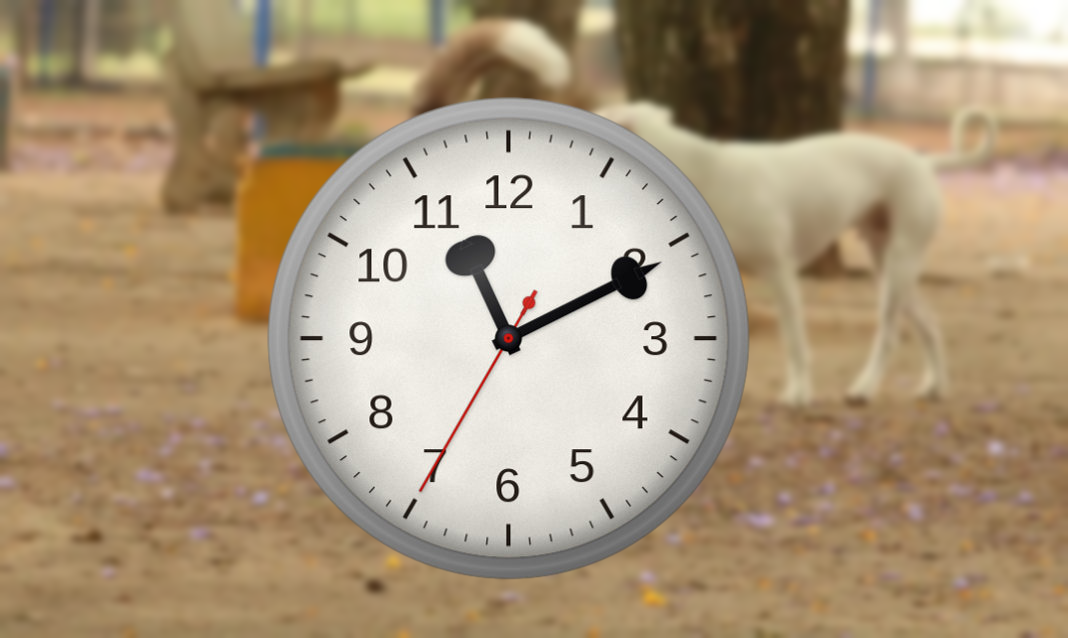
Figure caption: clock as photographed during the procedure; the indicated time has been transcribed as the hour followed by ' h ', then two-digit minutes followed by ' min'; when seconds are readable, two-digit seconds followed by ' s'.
11 h 10 min 35 s
